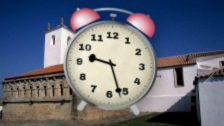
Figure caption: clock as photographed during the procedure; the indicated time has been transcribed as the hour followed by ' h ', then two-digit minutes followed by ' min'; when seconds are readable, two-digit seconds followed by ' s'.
9 h 27 min
